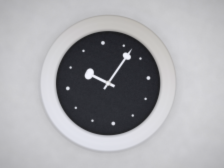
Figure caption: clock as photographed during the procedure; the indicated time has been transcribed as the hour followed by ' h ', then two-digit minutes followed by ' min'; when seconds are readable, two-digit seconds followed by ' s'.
10 h 07 min
